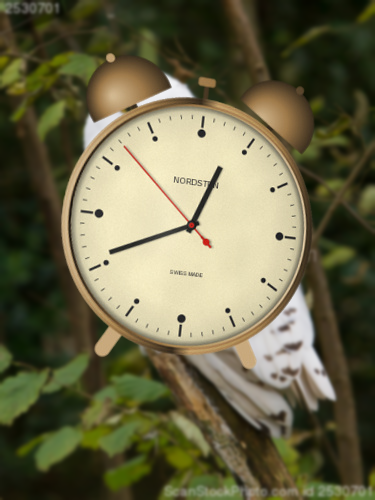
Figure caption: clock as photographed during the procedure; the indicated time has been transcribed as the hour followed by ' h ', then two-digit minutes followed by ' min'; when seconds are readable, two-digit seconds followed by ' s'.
12 h 40 min 52 s
